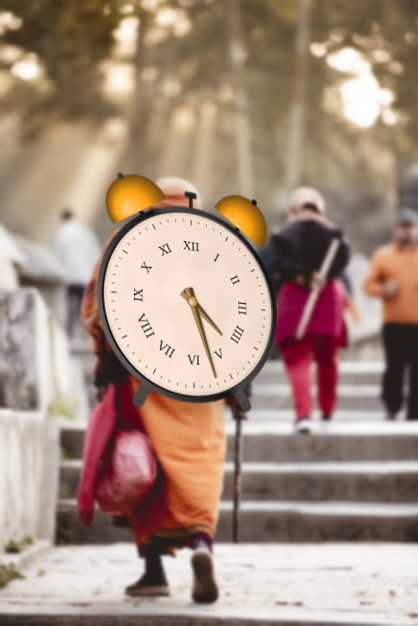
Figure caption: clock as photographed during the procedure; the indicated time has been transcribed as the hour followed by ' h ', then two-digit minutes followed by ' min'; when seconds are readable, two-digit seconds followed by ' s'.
4 h 27 min
